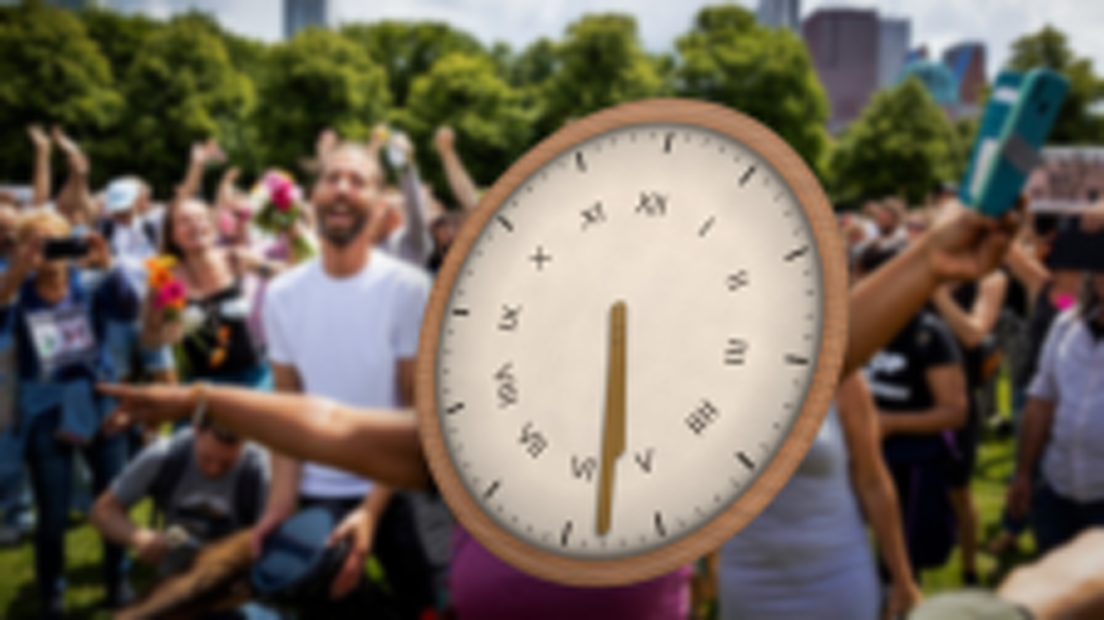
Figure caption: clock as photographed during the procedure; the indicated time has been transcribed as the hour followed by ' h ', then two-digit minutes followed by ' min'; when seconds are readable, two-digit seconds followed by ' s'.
5 h 28 min
